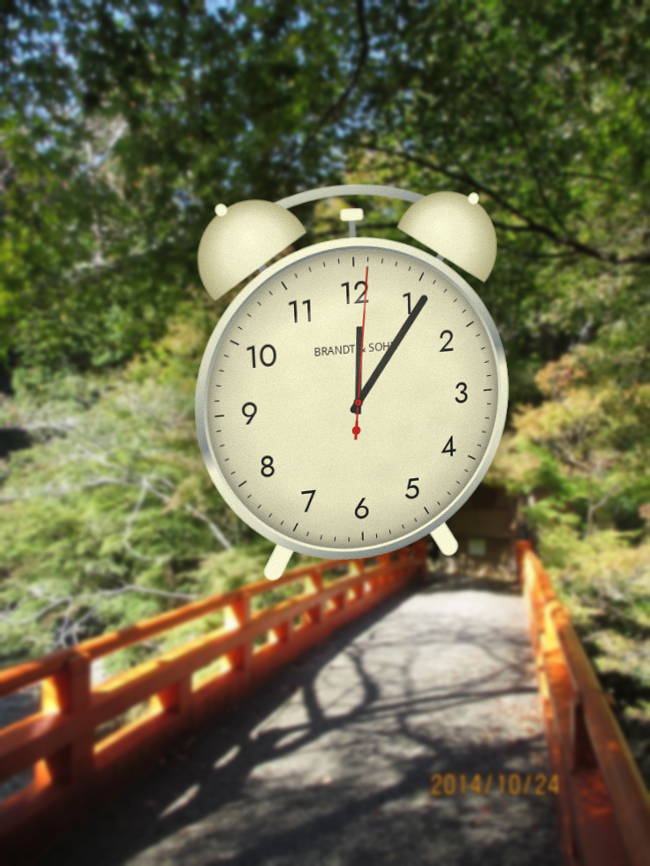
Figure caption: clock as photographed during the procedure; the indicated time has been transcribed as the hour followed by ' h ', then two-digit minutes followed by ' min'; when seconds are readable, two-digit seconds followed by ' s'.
12 h 06 min 01 s
